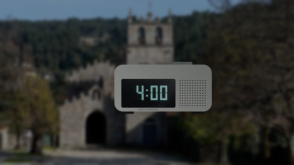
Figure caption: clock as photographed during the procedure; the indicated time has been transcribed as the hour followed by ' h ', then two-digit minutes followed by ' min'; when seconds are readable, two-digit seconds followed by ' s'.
4 h 00 min
